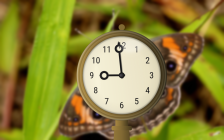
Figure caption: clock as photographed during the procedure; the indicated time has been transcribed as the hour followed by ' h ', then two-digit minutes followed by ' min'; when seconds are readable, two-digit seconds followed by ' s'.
8 h 59 min
